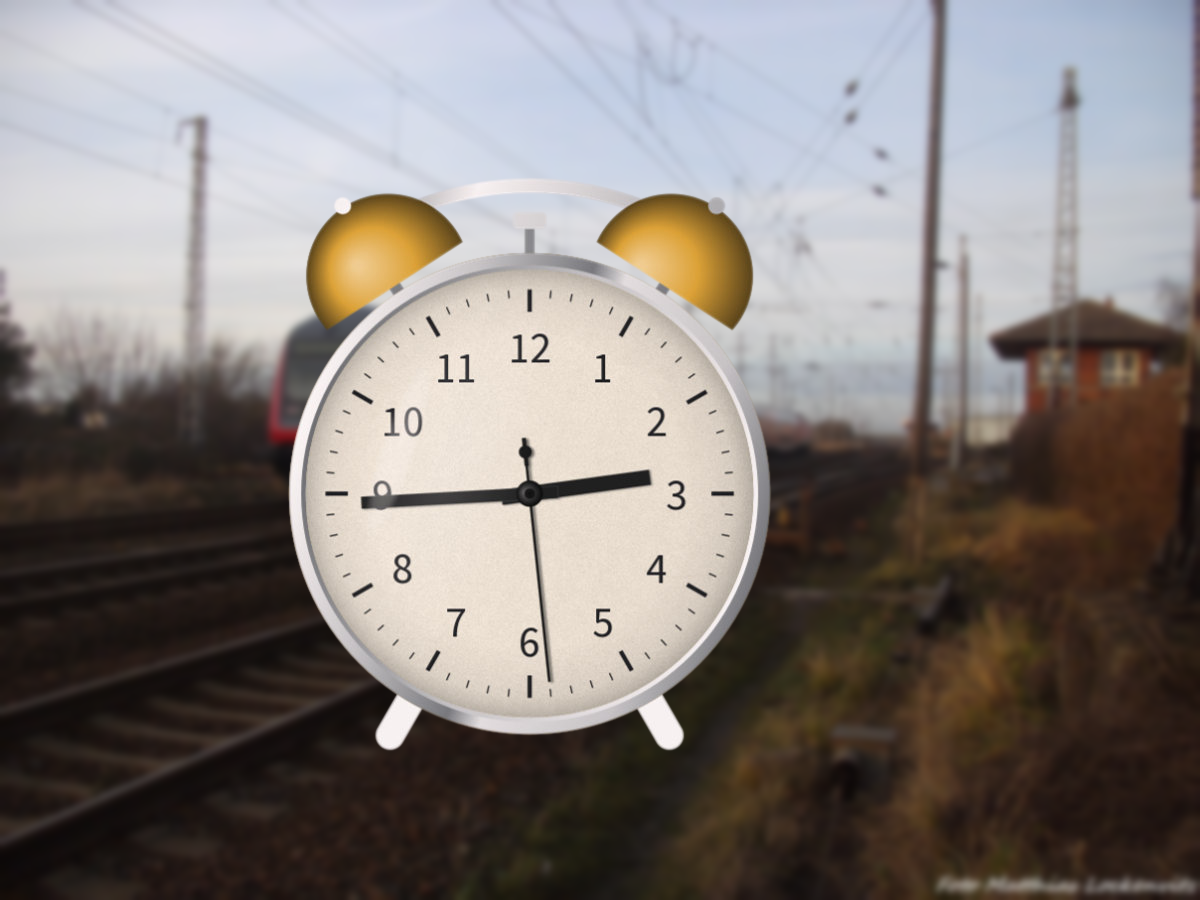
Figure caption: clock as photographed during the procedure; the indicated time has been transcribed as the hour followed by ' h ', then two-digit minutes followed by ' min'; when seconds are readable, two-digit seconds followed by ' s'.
2 h 44 min 29 s
